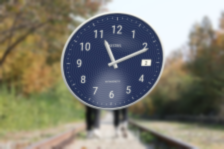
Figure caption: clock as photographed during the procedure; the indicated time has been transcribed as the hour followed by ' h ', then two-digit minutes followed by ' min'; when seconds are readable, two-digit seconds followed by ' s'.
11 h 11 min
